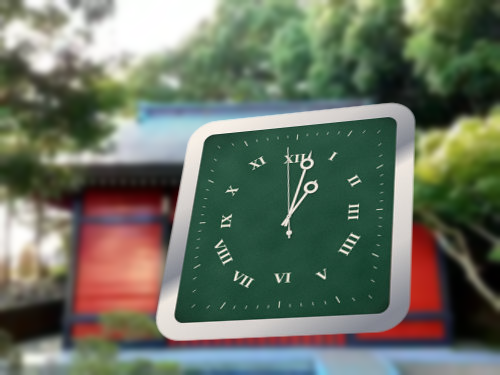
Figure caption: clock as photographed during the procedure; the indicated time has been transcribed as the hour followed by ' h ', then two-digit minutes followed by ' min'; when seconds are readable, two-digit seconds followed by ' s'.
1 h 01 min 59 s
